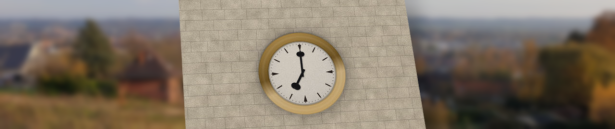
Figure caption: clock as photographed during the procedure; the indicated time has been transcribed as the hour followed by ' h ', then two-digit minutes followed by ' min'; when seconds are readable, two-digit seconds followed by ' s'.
7 h 00 min
